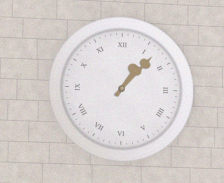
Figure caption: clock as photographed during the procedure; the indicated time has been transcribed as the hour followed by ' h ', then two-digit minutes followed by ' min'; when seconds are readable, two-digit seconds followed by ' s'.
1 h 07 min
